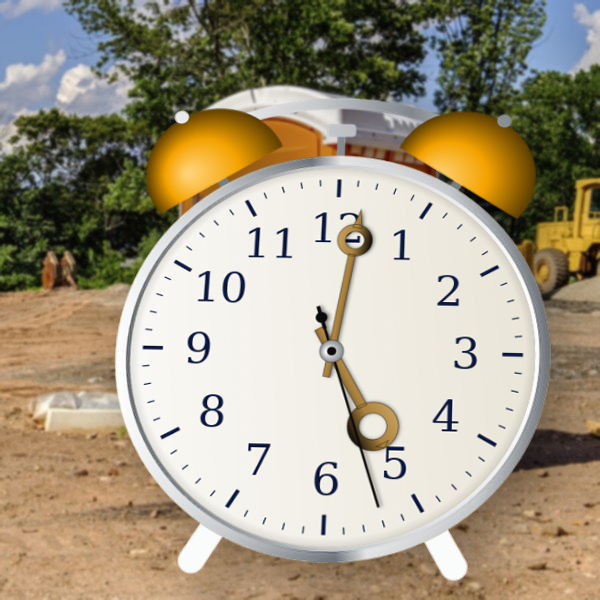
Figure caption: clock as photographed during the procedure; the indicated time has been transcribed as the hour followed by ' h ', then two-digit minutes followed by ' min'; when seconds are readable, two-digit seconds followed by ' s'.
5 h 01 min 27 s
